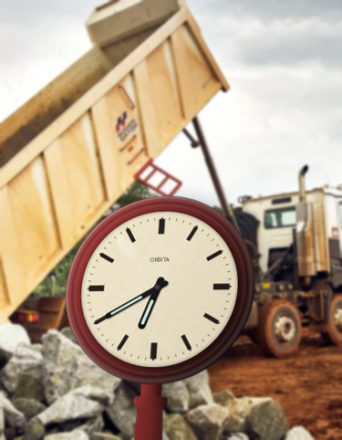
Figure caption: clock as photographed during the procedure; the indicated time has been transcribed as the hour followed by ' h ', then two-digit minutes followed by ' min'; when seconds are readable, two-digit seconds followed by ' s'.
6 h 40 min
